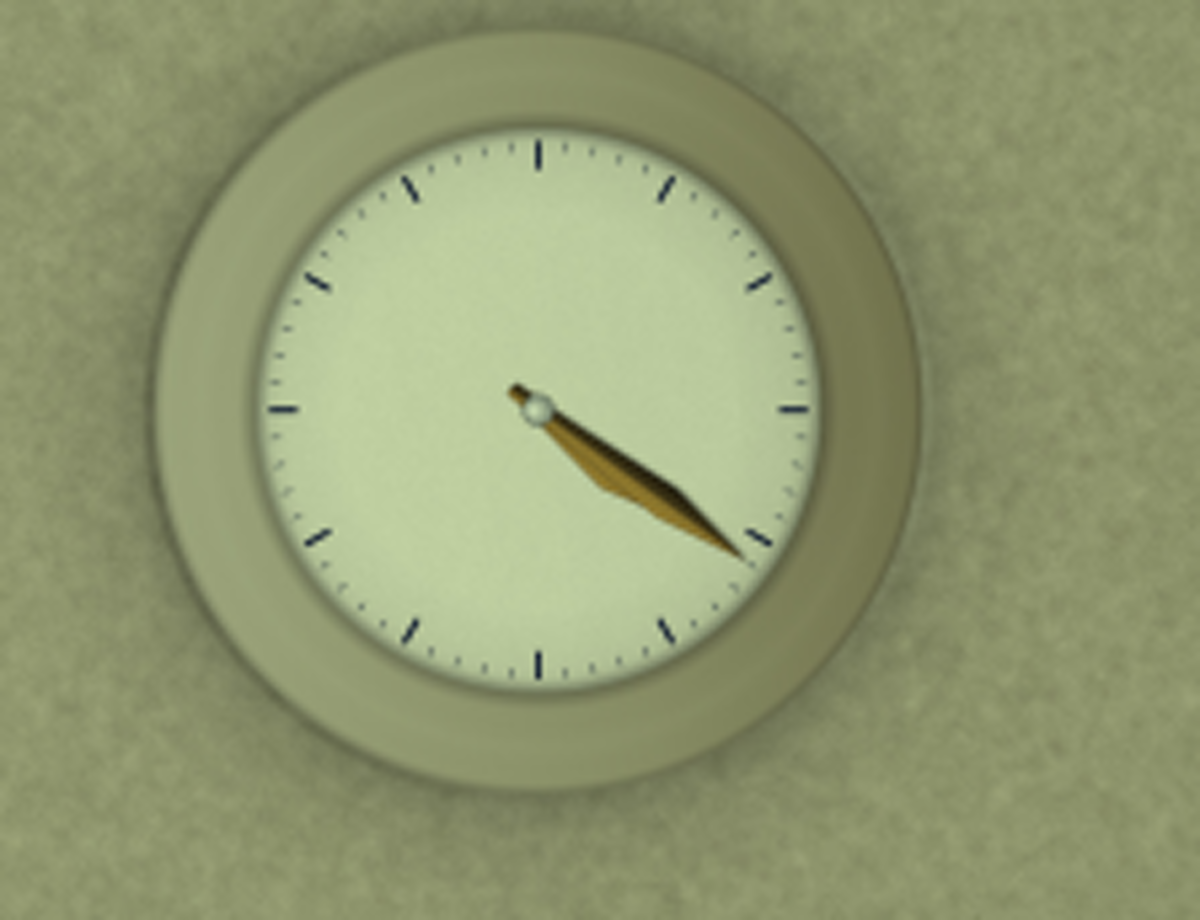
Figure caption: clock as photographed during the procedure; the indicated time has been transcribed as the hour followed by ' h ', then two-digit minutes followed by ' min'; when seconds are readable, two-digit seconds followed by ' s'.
4 h 21 min
